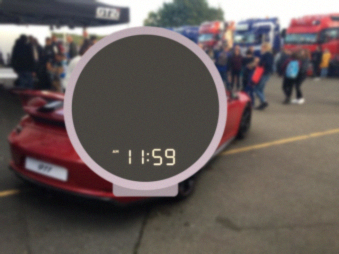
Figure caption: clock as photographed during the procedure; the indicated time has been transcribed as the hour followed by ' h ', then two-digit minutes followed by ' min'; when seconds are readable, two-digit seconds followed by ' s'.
11 h 59 min
